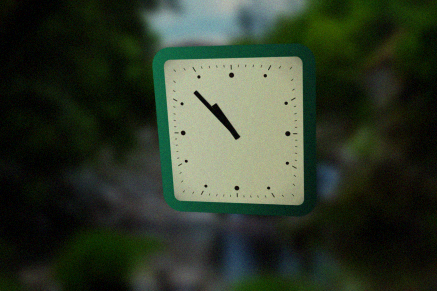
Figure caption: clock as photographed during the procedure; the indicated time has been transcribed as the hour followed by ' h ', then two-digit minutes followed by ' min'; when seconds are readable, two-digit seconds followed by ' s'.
10 h 53 min
